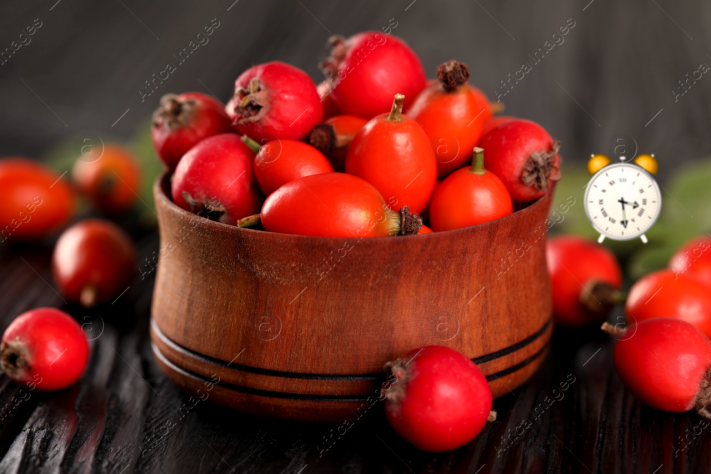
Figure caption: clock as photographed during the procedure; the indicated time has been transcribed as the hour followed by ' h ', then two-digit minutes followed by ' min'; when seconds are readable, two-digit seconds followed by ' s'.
3 h 29 min
